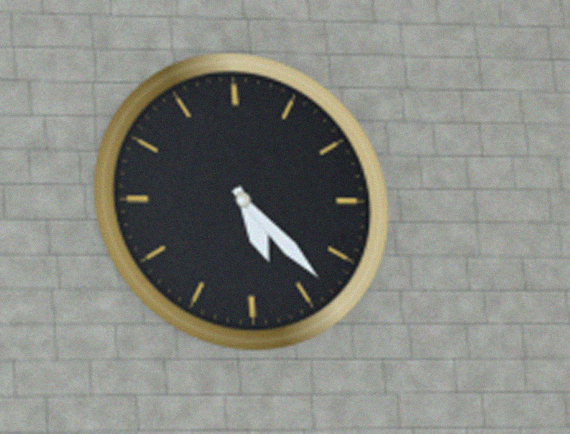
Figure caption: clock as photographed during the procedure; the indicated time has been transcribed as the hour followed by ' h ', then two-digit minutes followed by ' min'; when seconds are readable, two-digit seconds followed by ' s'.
5 h 23 min
